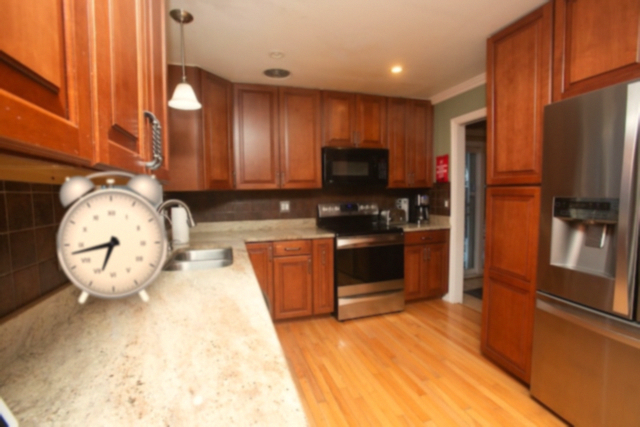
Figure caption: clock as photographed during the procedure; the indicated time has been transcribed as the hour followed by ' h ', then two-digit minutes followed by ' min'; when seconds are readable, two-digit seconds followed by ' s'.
6 h 43 min
